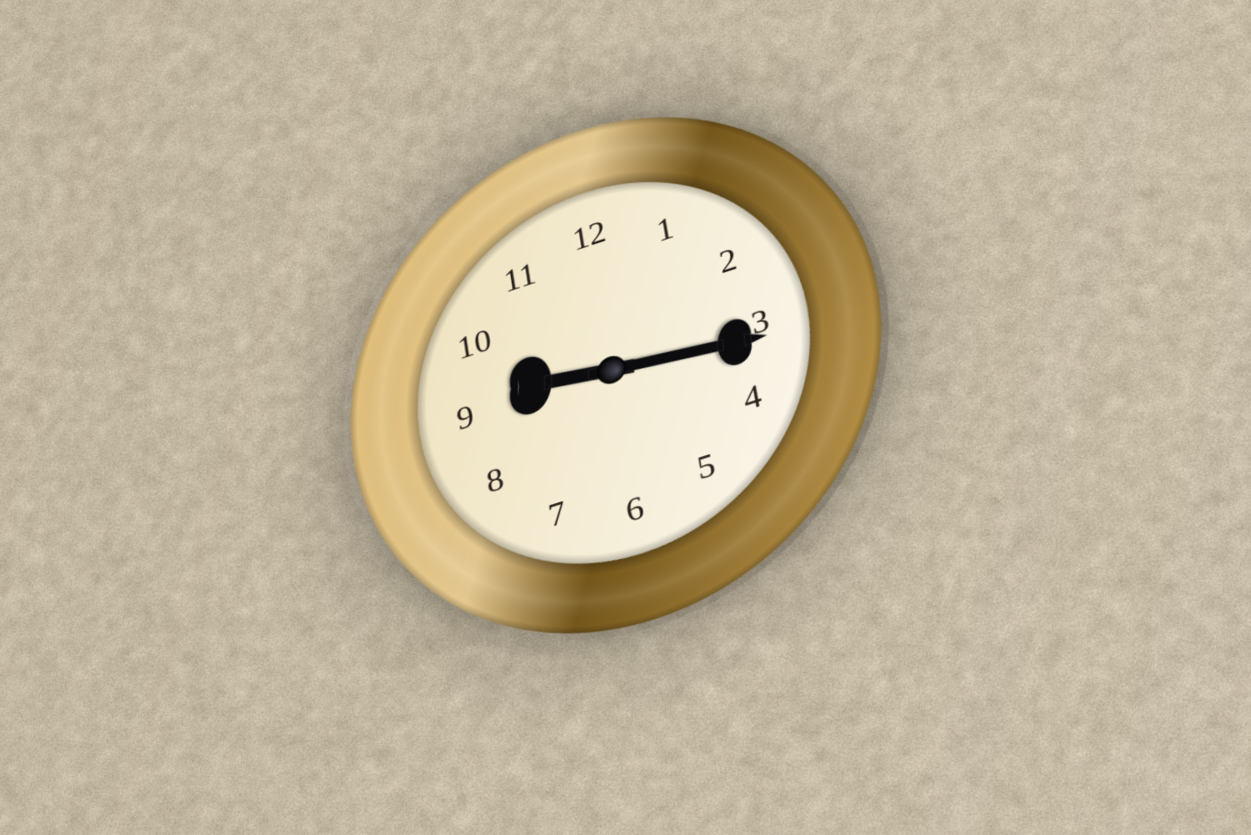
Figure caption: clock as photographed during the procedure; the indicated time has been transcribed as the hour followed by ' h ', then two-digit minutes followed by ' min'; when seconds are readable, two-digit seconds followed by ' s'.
9 h 16 min
